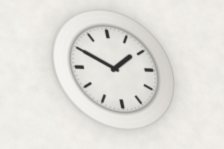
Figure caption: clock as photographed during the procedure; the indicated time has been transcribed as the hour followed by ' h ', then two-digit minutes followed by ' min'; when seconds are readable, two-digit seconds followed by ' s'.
1 h 50 min
